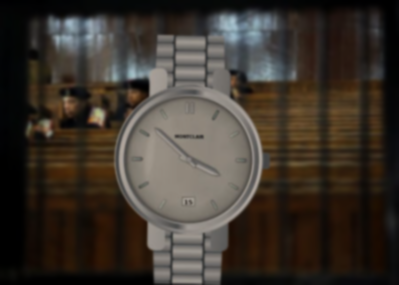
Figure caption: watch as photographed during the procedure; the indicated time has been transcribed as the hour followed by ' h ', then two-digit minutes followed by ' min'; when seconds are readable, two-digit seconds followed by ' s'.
3 h 52 min
